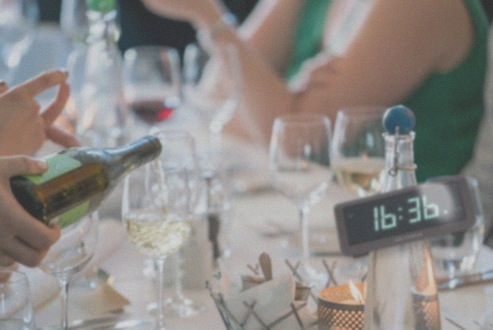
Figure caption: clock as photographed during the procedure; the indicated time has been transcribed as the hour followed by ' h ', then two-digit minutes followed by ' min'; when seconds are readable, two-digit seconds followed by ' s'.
16 h 36 min
